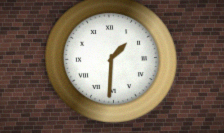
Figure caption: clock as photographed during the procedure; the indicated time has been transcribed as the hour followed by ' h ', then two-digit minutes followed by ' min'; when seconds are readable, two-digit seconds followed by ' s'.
1 h 31 min
